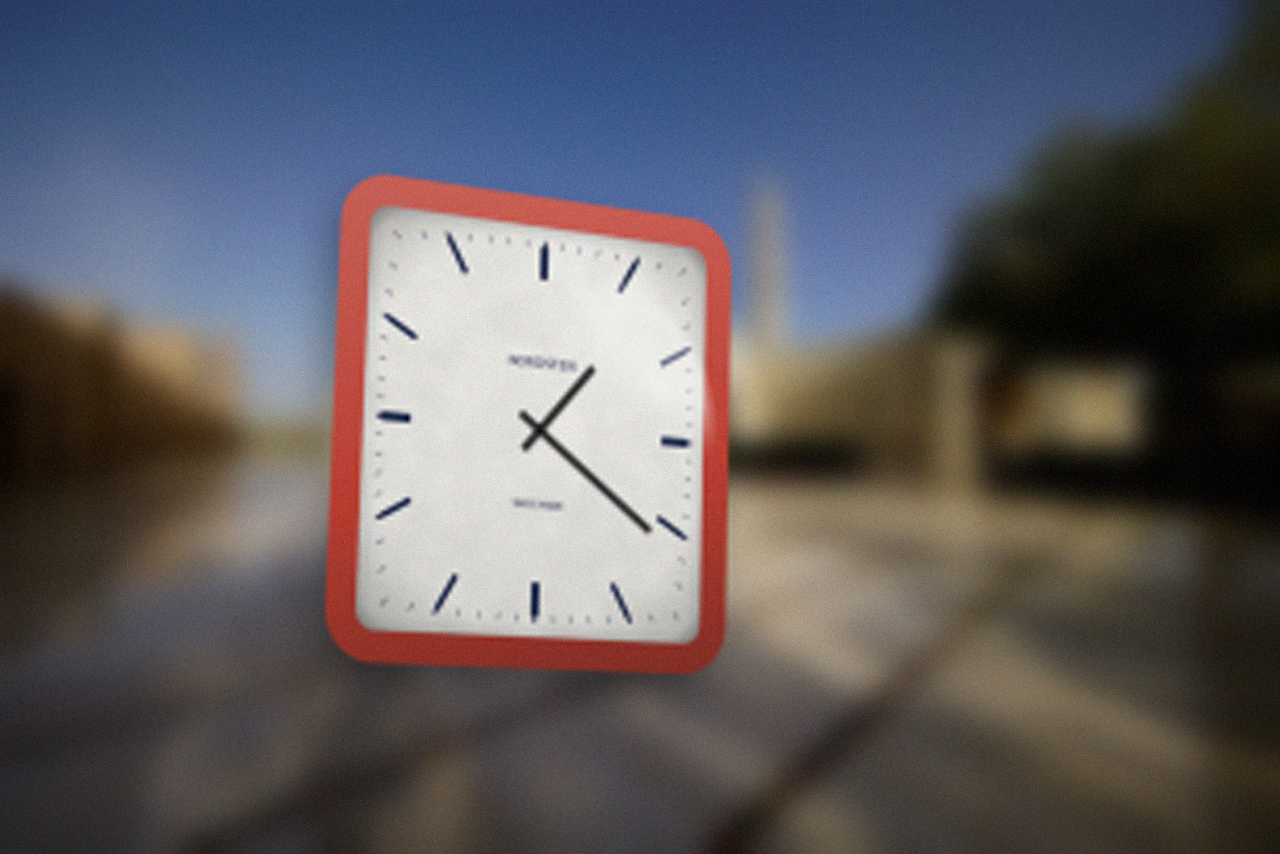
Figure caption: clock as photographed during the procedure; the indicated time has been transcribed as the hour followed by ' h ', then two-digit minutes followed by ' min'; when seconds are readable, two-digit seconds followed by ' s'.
1 h 21 min
